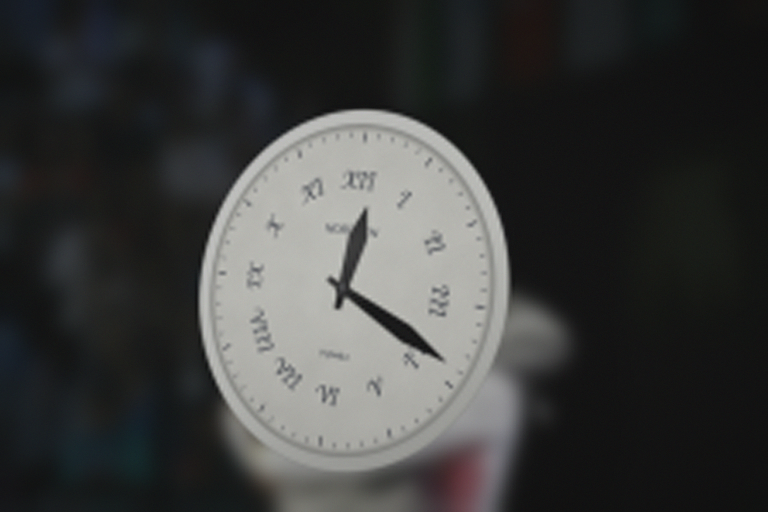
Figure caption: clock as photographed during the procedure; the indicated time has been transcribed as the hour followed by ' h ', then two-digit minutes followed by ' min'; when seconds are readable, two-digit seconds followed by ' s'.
12 h 19 min
